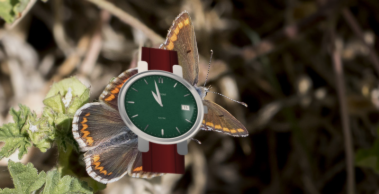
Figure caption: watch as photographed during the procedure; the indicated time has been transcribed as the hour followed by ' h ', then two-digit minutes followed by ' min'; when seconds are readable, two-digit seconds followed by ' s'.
10 h 58 min
